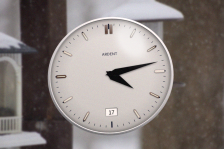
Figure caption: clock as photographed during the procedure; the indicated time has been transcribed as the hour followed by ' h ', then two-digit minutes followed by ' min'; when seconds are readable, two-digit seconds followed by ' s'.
4 h 13 min
